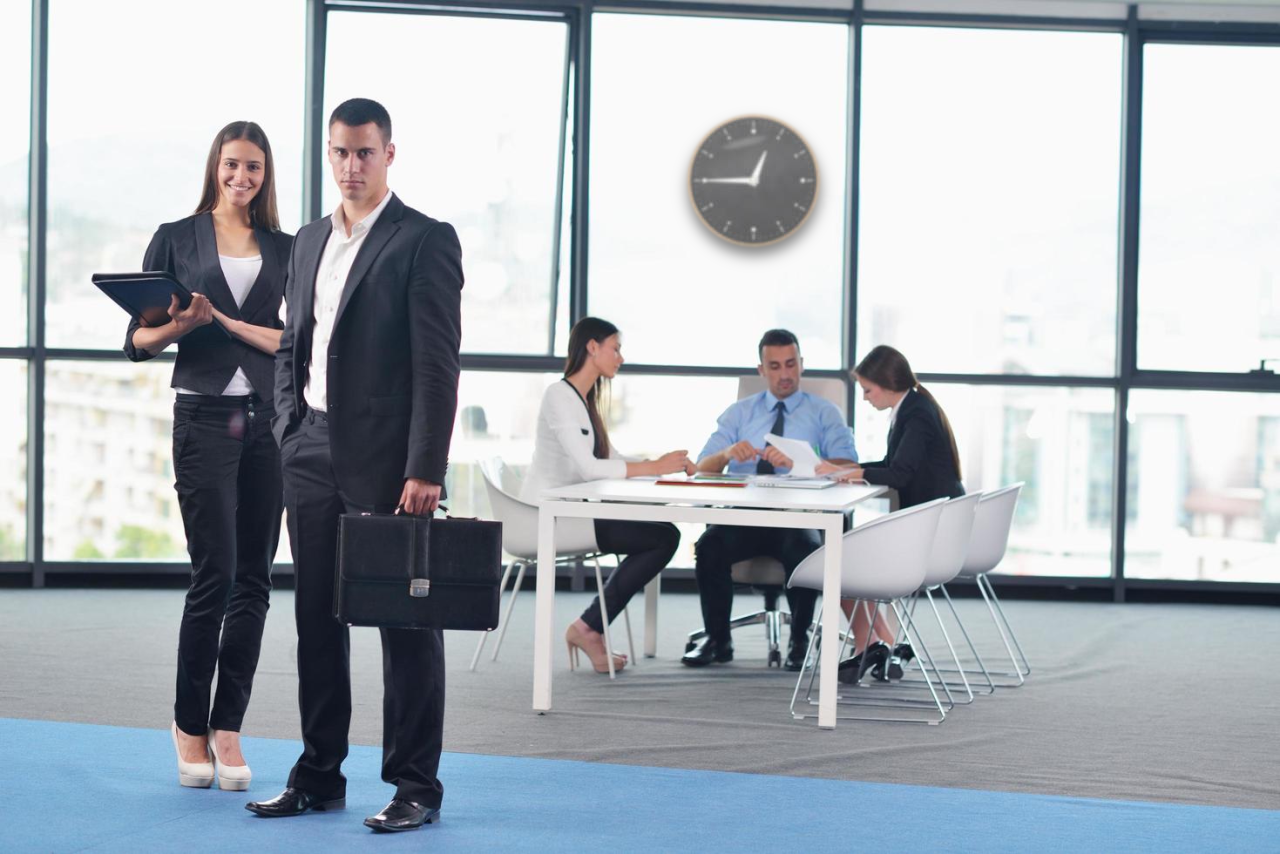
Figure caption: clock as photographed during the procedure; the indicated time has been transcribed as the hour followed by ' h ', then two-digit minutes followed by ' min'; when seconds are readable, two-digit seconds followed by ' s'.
12 h 45 min
